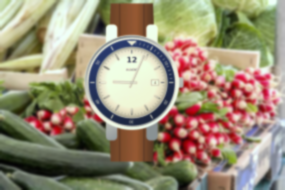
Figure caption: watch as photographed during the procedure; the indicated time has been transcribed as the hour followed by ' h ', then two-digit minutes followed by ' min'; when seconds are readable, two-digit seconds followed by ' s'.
9 h 04 min
